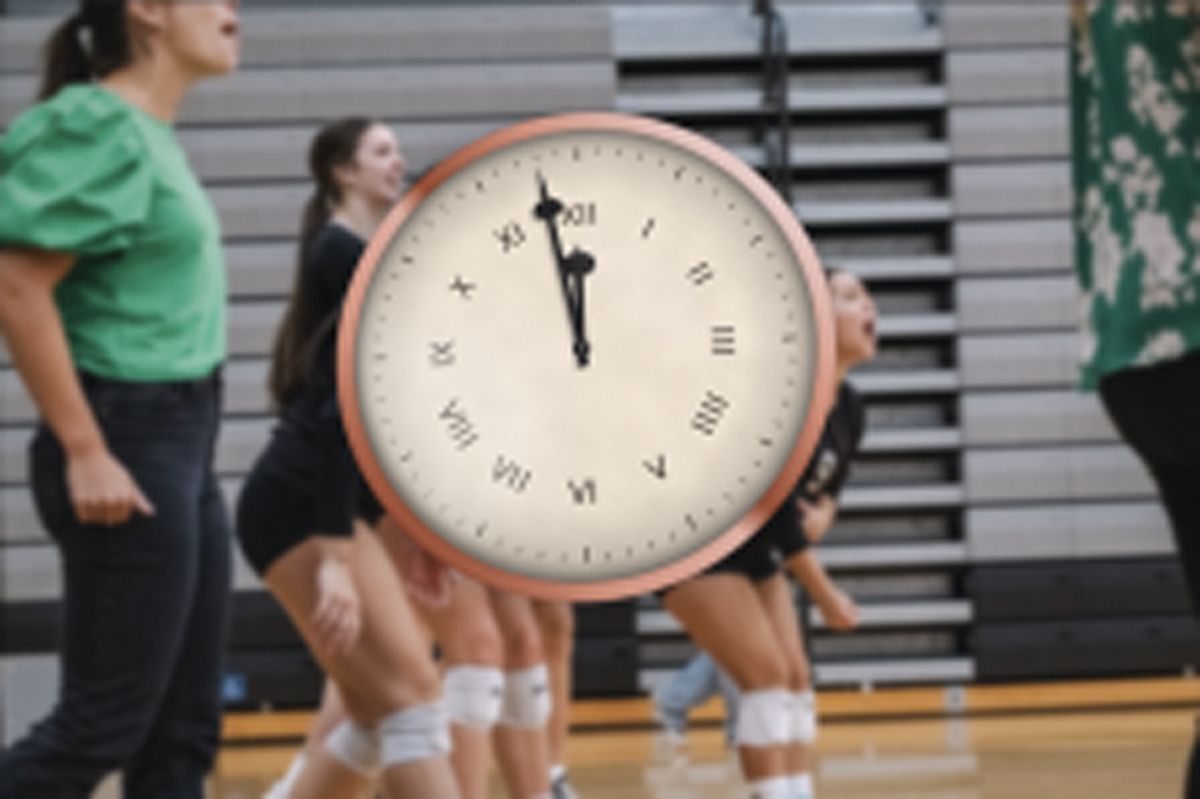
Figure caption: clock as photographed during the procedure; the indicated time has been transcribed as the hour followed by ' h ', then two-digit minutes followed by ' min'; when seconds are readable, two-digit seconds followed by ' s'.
11 h 58 min
